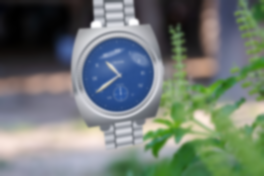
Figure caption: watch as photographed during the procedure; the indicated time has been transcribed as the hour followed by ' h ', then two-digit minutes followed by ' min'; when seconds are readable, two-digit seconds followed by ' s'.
10 h 40 min
